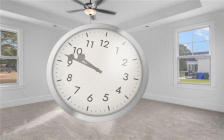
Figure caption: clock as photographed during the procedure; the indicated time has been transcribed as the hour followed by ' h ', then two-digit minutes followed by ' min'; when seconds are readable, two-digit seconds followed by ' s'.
9 h 47 min
